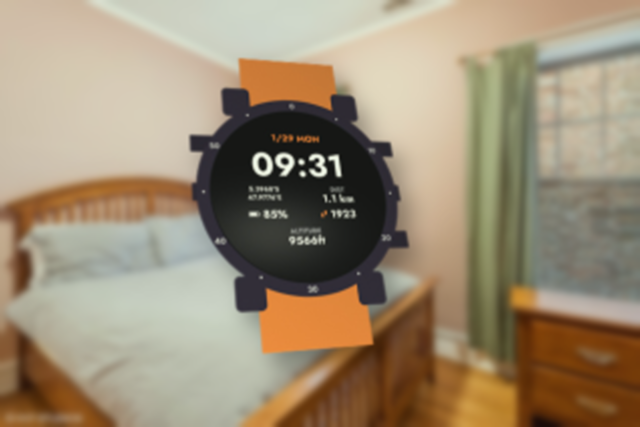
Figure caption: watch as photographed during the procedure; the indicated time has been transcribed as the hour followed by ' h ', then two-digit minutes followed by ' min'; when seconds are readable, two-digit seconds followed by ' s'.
9 h 31 min
